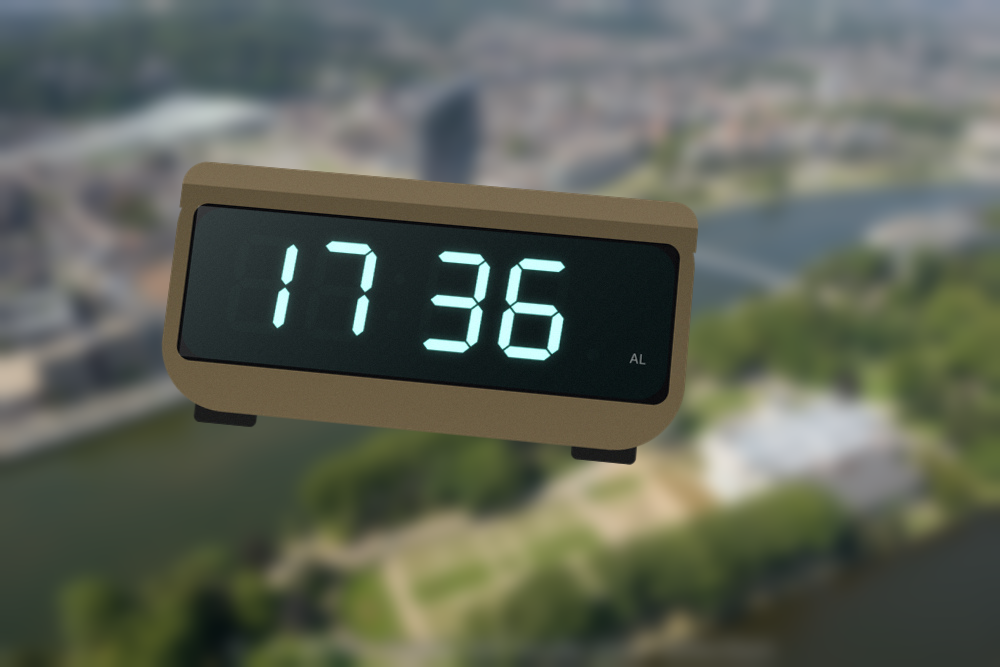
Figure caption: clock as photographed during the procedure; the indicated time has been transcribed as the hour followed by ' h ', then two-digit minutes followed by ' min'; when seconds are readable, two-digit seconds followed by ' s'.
17 h 36 min
